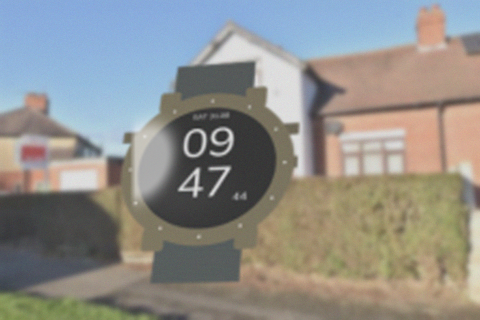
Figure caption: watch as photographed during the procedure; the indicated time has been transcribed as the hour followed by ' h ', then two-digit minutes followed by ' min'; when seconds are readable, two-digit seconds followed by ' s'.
9 h 47 min
